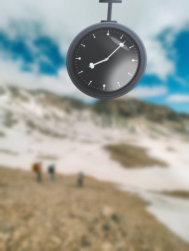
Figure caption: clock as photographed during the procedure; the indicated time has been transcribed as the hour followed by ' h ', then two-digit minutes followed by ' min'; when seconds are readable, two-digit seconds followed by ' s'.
8 h 07 min
